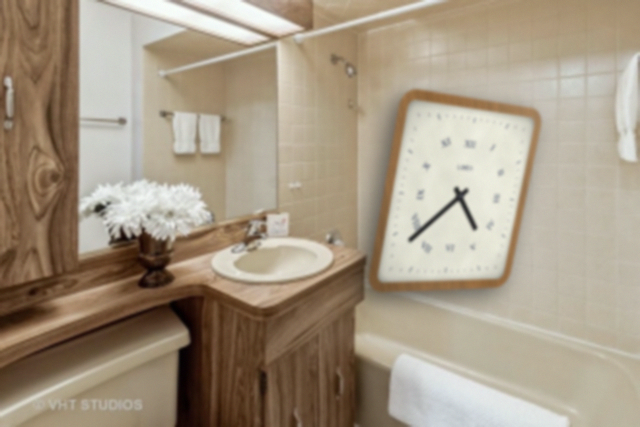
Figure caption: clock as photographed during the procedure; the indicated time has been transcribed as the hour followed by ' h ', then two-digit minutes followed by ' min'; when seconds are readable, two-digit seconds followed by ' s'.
4 h 38 min
